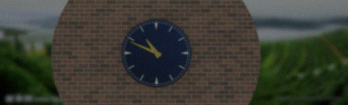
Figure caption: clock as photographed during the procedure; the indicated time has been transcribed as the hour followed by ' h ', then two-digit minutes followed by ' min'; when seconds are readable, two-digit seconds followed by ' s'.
10 h 49 min
